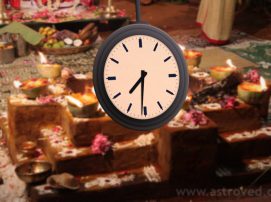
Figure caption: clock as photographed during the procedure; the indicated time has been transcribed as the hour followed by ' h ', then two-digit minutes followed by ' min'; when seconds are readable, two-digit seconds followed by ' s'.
7 h 31 min
